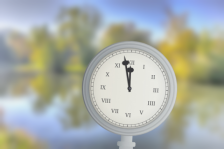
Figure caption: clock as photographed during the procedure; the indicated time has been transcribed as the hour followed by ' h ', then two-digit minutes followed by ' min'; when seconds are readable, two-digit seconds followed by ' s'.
11 h 58 min
